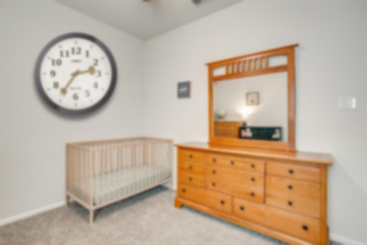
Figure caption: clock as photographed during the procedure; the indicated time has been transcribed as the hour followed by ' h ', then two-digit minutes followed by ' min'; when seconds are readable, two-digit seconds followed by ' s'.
2 h 36 min
